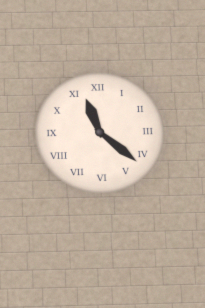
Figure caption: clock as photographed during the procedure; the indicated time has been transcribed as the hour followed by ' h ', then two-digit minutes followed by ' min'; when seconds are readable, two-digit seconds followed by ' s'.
11 h 22 min
